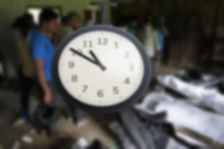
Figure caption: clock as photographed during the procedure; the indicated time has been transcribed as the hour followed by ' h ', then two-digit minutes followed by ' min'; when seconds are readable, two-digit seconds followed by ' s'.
10 h 50 min
